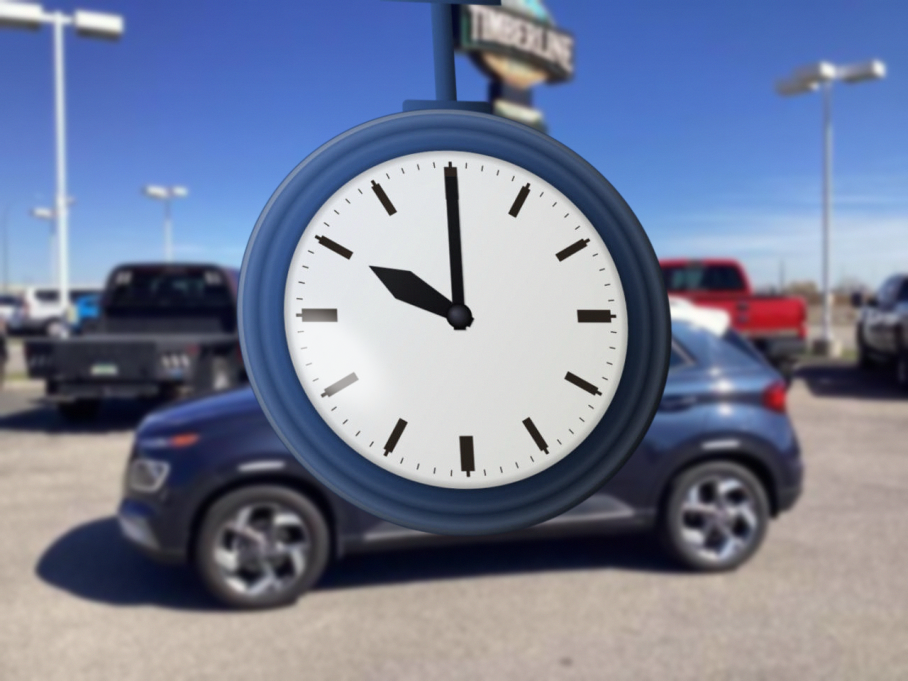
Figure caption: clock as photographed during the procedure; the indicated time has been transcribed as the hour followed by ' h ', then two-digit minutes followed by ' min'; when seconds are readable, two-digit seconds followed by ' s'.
10 h 00 min
